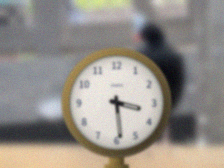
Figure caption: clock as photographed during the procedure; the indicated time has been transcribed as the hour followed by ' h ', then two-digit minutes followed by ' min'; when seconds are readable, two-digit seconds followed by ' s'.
3 h 29 min
